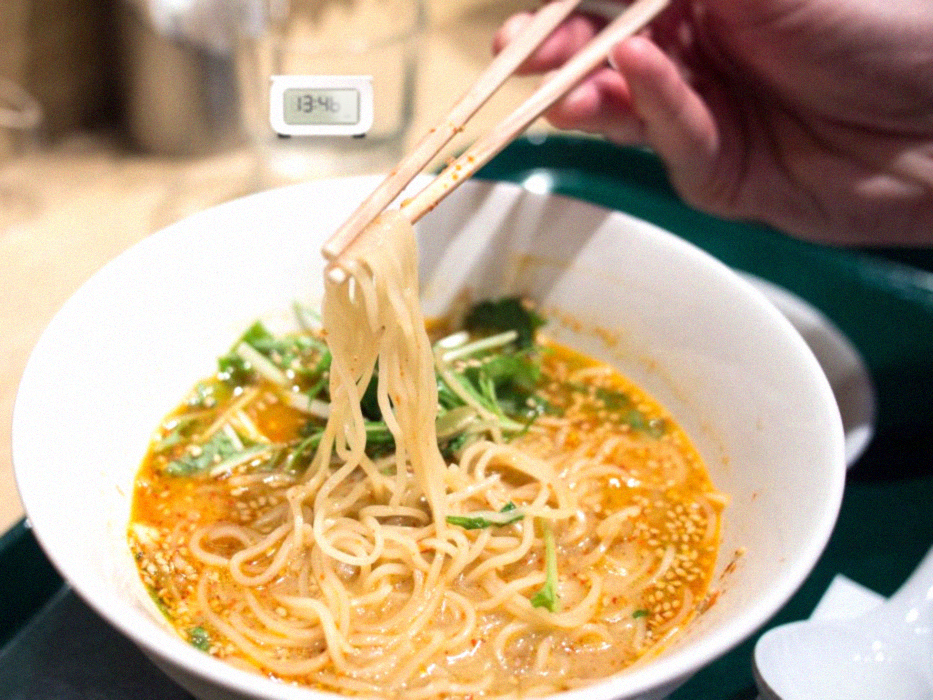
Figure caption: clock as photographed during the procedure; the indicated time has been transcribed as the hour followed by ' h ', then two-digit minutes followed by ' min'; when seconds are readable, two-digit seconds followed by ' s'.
13 h 46 min
